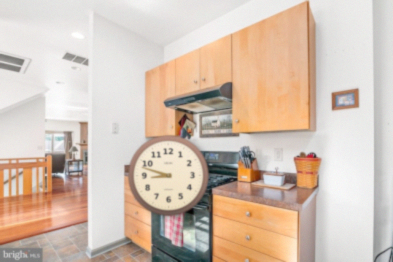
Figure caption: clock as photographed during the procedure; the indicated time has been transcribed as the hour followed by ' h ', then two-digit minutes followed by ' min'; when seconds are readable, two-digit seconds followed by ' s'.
8 h 48 min
